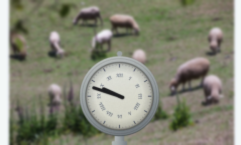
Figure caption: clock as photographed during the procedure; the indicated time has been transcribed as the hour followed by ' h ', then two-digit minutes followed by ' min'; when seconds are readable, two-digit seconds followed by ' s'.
9 h 48 min
